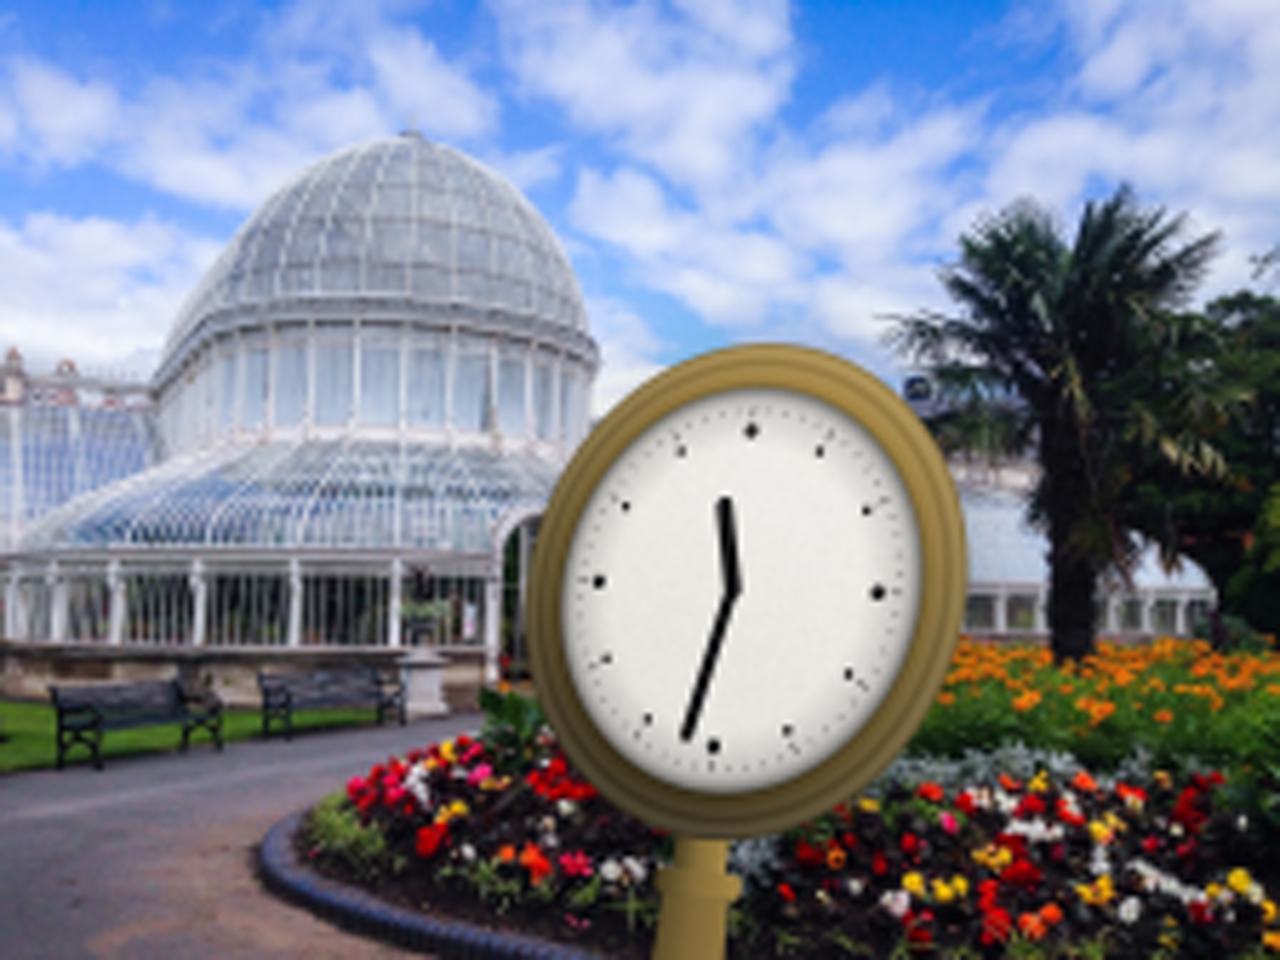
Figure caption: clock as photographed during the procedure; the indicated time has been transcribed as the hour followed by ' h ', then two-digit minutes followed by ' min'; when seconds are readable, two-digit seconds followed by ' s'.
11 h 32 min
